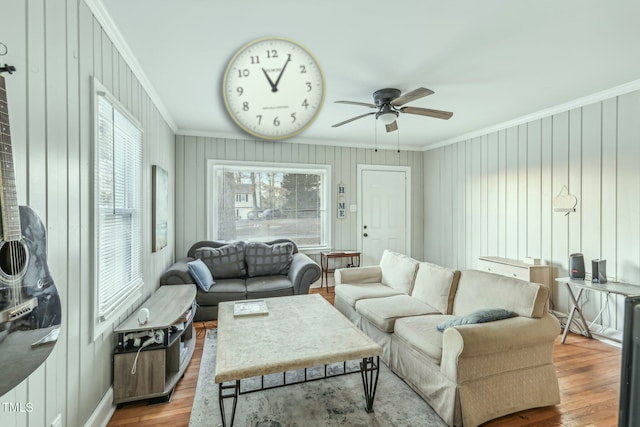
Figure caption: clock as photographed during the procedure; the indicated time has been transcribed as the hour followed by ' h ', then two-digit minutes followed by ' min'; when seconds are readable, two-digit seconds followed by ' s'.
11 h 05 min
